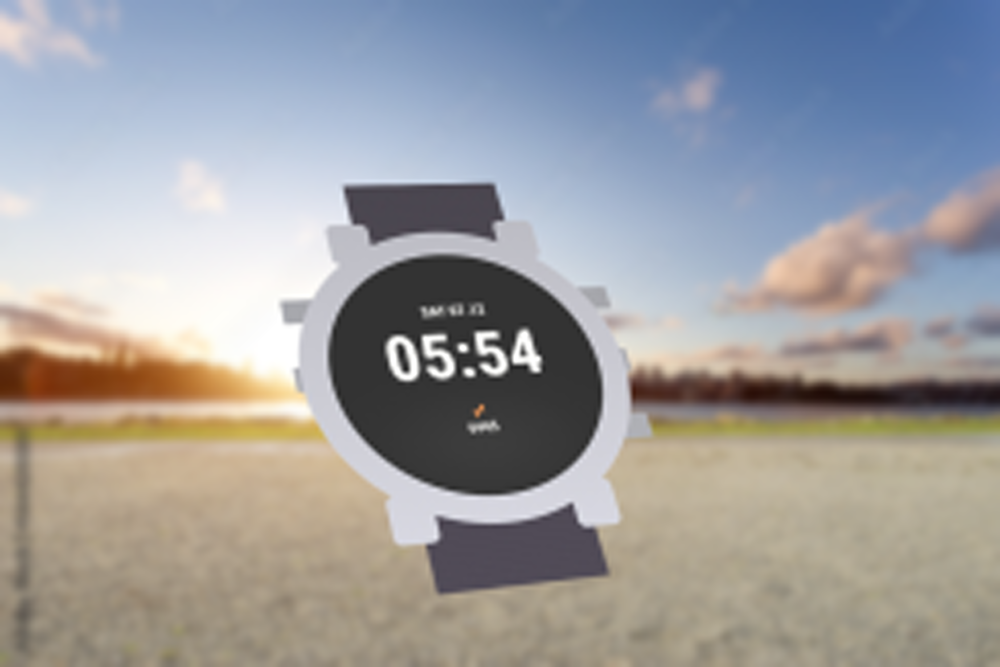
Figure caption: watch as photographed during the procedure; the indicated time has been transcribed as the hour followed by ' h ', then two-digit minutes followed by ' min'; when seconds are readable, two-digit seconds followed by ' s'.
5 h 54 min
